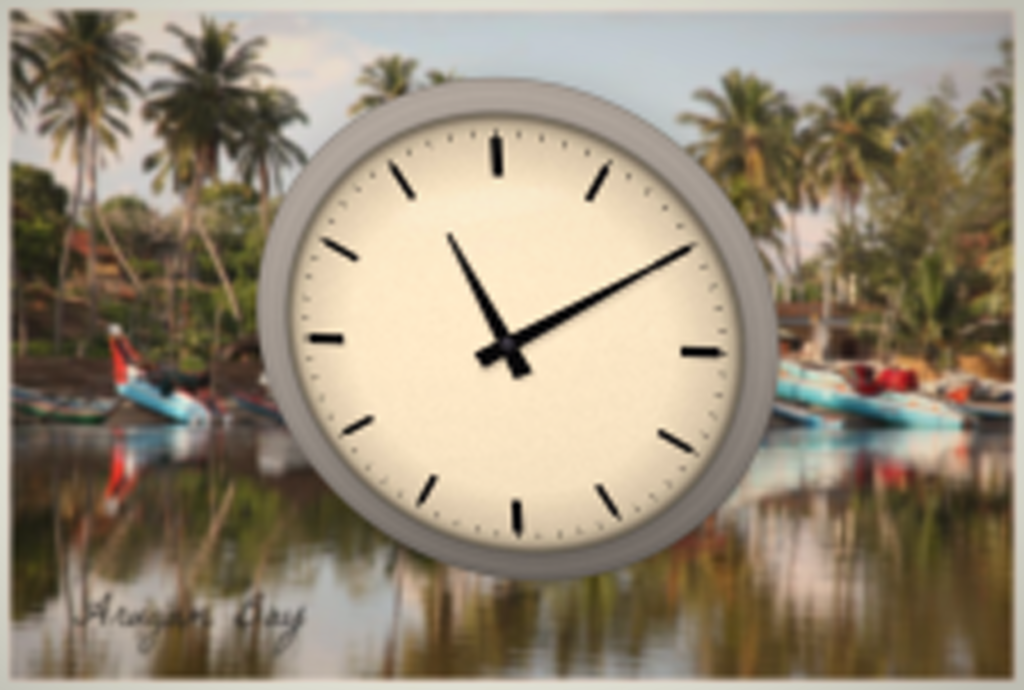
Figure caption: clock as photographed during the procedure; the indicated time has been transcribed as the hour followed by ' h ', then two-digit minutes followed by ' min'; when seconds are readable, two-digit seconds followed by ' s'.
11 h 10 min
